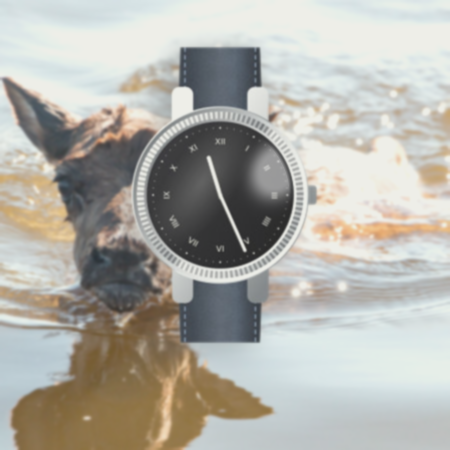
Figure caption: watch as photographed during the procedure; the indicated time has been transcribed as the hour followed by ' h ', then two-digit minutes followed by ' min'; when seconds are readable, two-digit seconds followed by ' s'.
11 h 26 min
